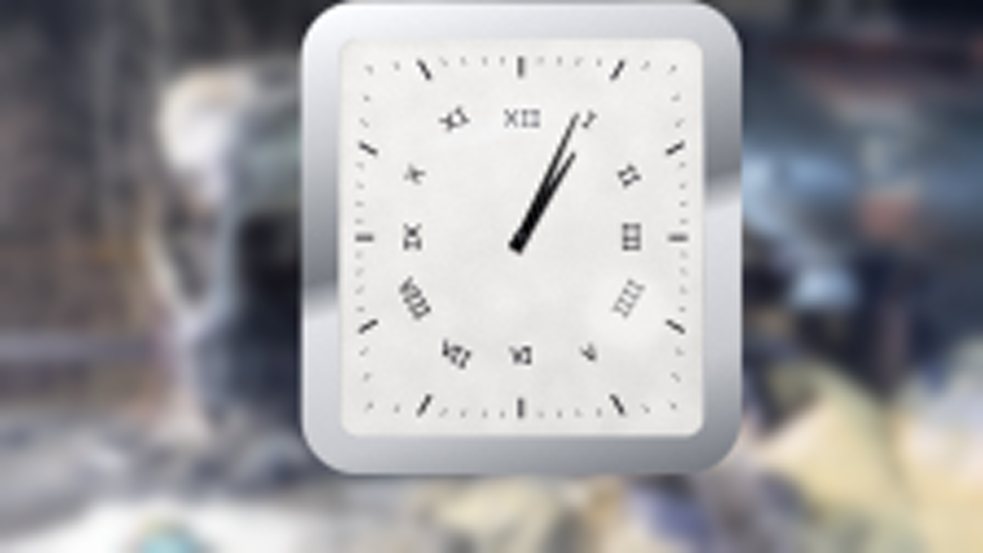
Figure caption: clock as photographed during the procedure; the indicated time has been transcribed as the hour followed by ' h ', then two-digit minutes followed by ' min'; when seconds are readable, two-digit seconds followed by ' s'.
1 h 04 min
